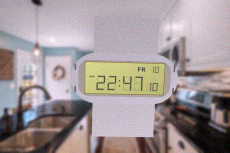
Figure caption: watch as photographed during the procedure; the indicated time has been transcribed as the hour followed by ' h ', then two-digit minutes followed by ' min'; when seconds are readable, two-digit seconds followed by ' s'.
22 h 47 min 10 s
